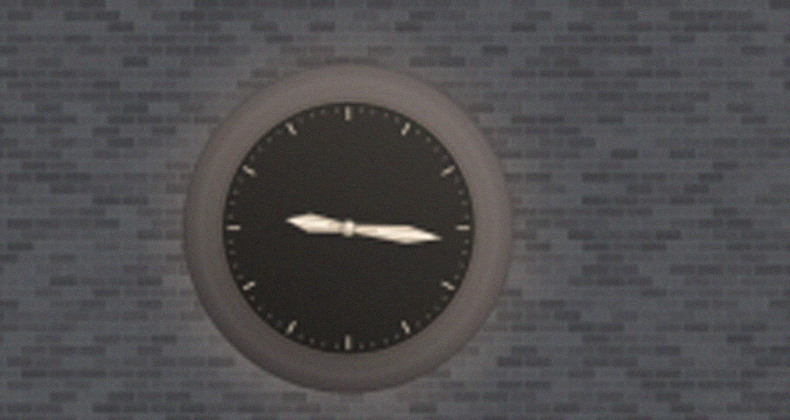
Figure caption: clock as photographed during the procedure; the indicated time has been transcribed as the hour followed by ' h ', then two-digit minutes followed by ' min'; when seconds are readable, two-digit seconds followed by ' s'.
9 h 16 min
